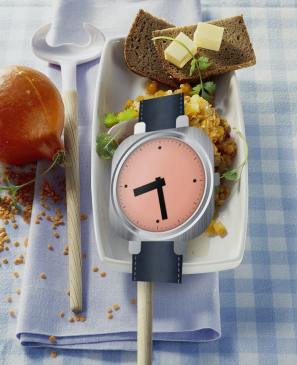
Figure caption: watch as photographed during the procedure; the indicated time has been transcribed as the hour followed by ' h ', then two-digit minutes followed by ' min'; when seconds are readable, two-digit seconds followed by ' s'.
8 h 28 min
